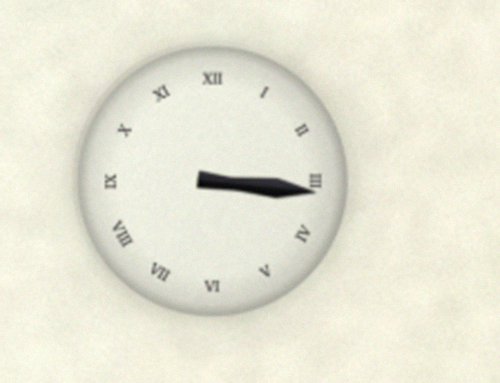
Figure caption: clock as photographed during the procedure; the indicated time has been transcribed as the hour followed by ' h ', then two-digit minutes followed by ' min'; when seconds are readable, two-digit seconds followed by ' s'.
3 h 16 min
